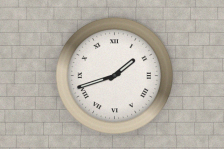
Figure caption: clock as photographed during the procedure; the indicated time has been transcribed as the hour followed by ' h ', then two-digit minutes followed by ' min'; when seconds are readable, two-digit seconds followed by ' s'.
1 h 42 min
